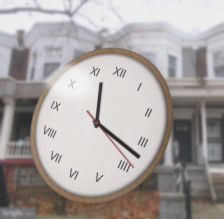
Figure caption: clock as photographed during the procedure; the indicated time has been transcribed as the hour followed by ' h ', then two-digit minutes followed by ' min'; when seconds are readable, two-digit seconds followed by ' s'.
11 h 17 min 19 s
